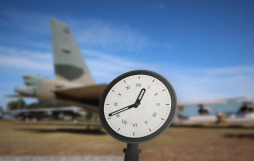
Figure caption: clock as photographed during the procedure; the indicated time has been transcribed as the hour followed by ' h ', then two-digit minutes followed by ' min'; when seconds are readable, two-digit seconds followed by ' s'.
12 h 41 min
